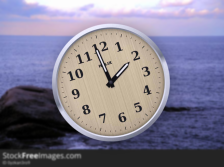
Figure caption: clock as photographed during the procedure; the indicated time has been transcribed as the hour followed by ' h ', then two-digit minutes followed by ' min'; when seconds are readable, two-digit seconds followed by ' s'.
1 h 59 min
